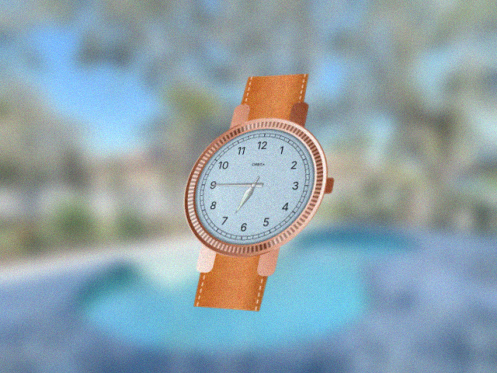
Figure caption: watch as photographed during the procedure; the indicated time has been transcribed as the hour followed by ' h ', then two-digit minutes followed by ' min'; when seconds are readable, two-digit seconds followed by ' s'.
6 h 45 min
